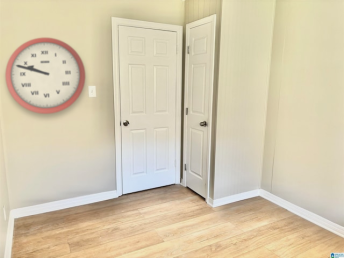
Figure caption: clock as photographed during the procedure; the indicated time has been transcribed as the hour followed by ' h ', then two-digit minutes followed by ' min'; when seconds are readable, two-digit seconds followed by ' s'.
9 h 48 min
